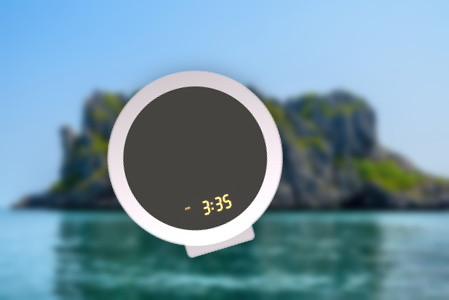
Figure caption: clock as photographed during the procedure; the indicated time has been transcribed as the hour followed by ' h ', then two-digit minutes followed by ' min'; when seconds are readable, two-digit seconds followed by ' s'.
3 h 35 min
